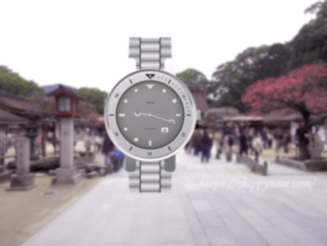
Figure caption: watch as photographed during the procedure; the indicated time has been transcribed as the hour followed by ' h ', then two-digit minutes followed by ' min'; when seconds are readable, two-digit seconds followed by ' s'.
9 h 18 min
